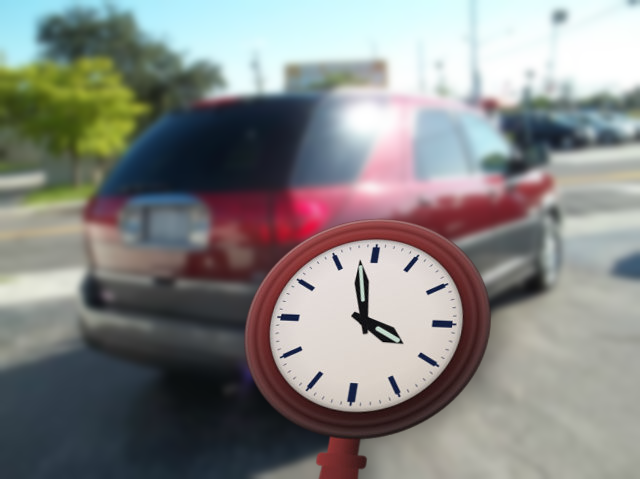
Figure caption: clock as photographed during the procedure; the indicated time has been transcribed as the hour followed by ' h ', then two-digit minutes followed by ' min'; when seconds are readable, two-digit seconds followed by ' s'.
3 h 58 min
